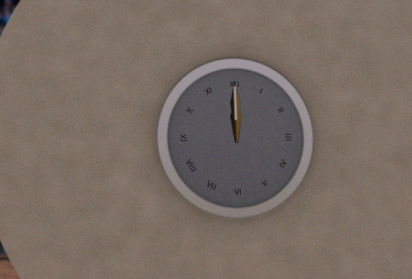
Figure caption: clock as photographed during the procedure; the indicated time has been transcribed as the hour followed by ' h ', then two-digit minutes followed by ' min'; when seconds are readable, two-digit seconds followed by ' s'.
12 h 00 min
